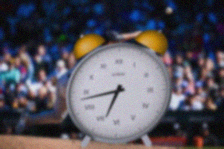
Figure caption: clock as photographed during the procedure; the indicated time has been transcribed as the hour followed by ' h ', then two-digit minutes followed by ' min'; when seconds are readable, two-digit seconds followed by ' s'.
6 h 43 min
